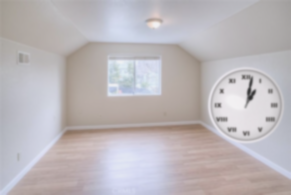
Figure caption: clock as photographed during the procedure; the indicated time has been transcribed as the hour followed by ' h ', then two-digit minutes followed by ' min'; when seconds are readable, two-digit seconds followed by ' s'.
1 h 02 min
